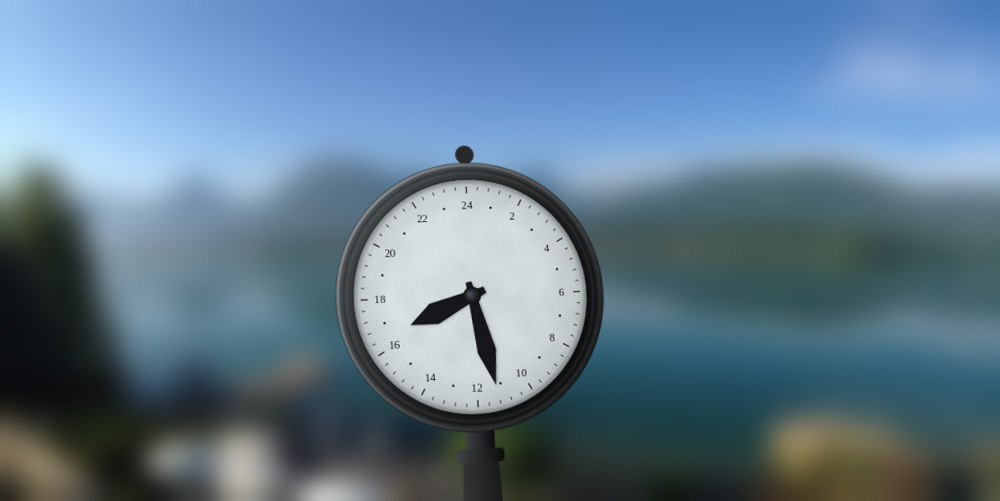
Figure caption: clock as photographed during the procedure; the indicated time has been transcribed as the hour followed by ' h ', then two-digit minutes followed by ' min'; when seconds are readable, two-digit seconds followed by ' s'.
16 h 28 min
